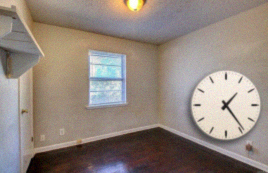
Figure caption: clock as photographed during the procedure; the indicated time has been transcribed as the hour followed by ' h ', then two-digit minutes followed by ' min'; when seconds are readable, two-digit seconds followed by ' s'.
1 h 24 min
